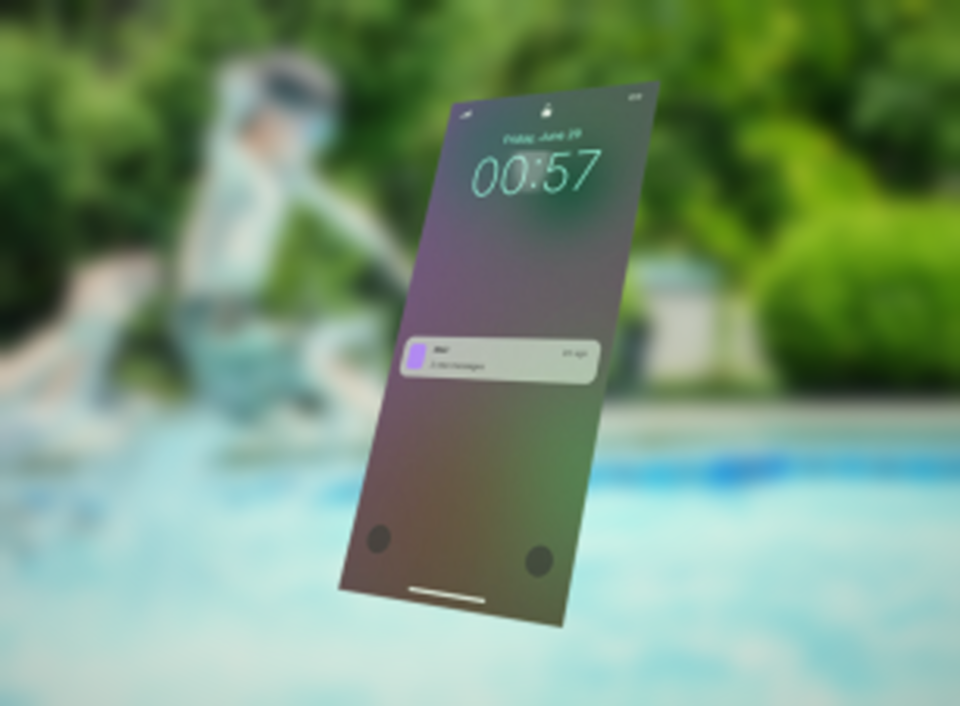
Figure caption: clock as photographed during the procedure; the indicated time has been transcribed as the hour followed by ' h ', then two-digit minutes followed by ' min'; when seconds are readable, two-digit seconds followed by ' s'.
0 h 57 min
